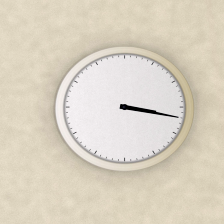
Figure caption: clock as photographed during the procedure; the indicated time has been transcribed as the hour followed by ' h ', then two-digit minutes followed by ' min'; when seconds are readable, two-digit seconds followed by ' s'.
3 h 17 min
